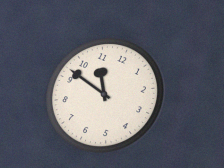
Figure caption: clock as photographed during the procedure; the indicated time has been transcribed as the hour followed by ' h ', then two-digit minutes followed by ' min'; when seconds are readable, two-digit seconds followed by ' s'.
10 h 47 min
